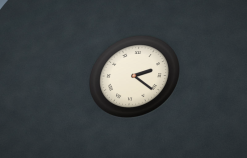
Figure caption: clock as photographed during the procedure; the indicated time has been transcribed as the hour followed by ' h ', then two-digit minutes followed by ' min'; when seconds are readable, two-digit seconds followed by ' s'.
2 h 21 min
